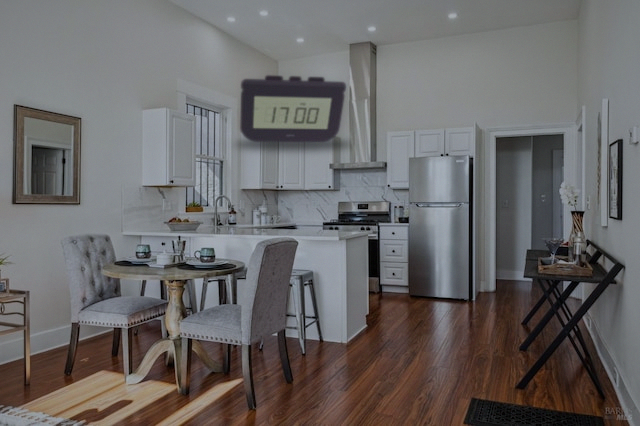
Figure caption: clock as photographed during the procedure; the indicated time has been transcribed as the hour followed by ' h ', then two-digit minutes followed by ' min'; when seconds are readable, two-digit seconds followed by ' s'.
17 h 00 min
